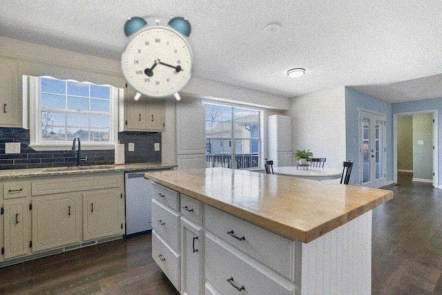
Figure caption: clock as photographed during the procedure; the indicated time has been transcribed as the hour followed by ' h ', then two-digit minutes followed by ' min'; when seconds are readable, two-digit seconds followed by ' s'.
7 h 18 min
